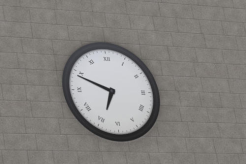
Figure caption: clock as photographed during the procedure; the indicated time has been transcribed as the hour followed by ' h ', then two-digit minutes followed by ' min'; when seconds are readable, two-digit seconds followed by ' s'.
6 h 49 min
